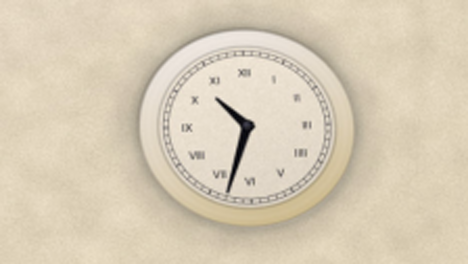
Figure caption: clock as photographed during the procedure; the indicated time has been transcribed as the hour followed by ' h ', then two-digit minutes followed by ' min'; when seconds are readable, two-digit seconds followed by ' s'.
10 h 33 min
